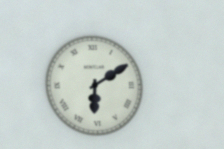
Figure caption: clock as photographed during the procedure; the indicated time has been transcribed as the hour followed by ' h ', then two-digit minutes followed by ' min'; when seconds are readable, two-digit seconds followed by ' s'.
6 h 10 min
